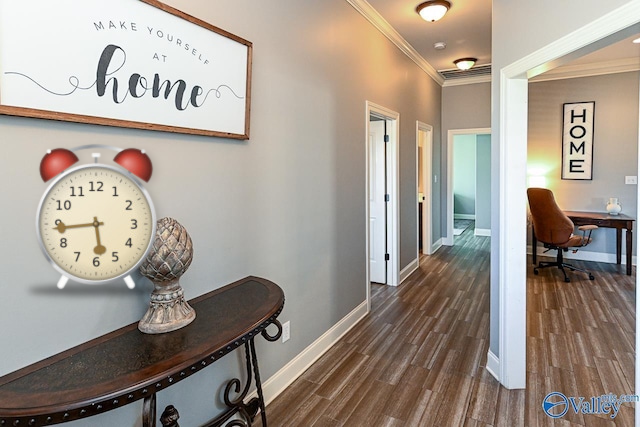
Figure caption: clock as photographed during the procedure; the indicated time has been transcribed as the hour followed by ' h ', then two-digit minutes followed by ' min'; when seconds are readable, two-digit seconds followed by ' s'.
5 h 44 min
